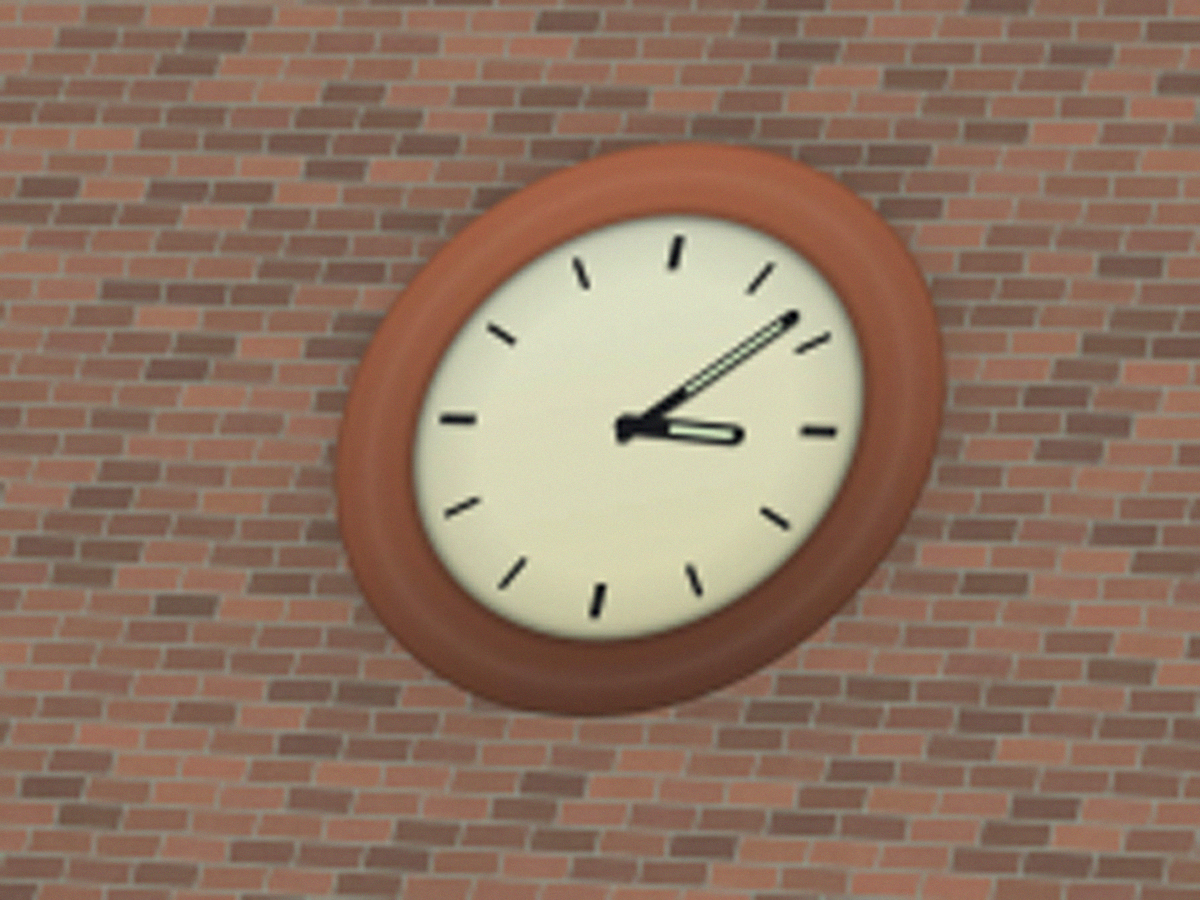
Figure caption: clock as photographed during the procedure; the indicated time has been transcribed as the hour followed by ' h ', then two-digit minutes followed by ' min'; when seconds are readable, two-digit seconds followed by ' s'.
3 h 08 min
